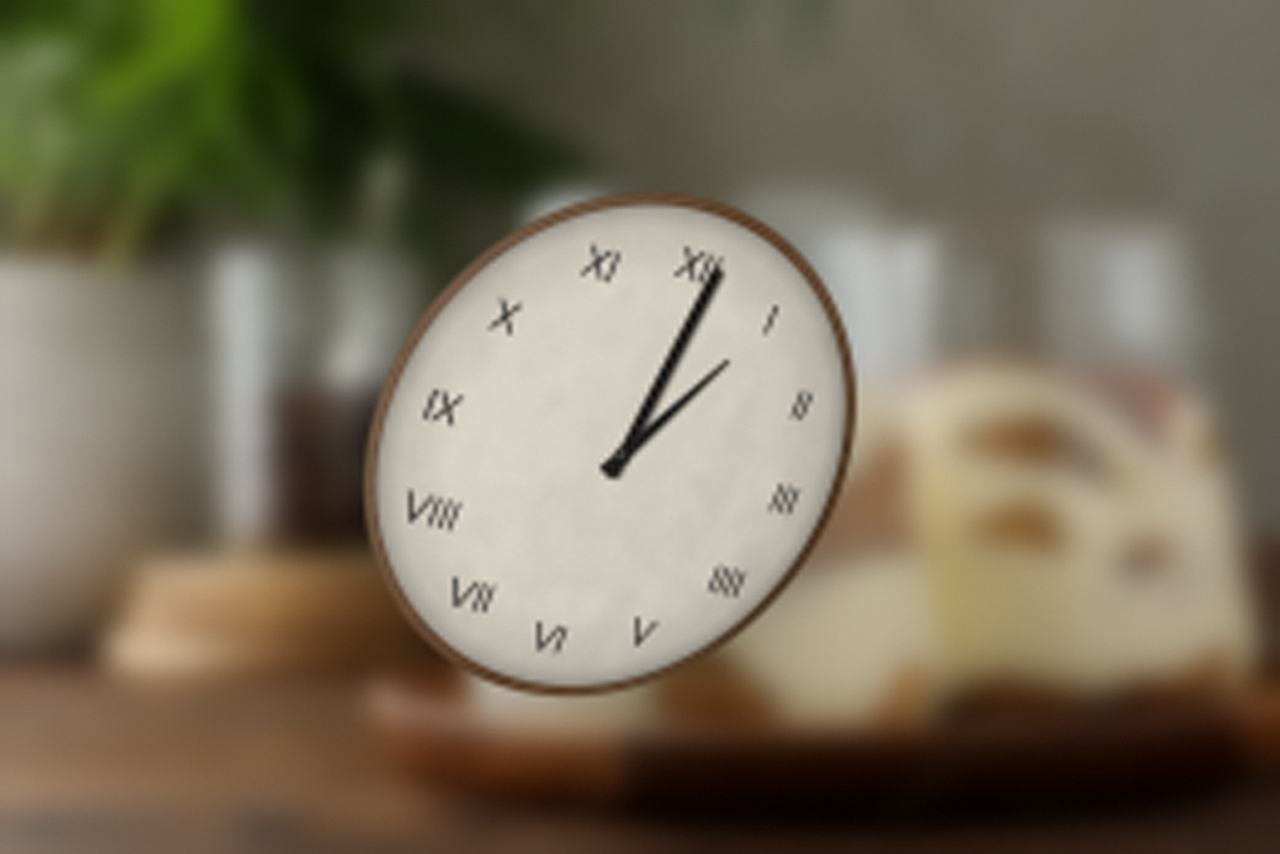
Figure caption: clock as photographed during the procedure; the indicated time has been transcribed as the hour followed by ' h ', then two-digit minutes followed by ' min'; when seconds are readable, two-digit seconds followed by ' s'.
1 h 01 min
